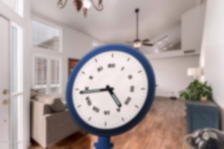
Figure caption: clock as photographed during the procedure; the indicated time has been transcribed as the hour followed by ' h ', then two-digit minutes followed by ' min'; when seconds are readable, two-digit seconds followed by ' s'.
4 h 44 min
